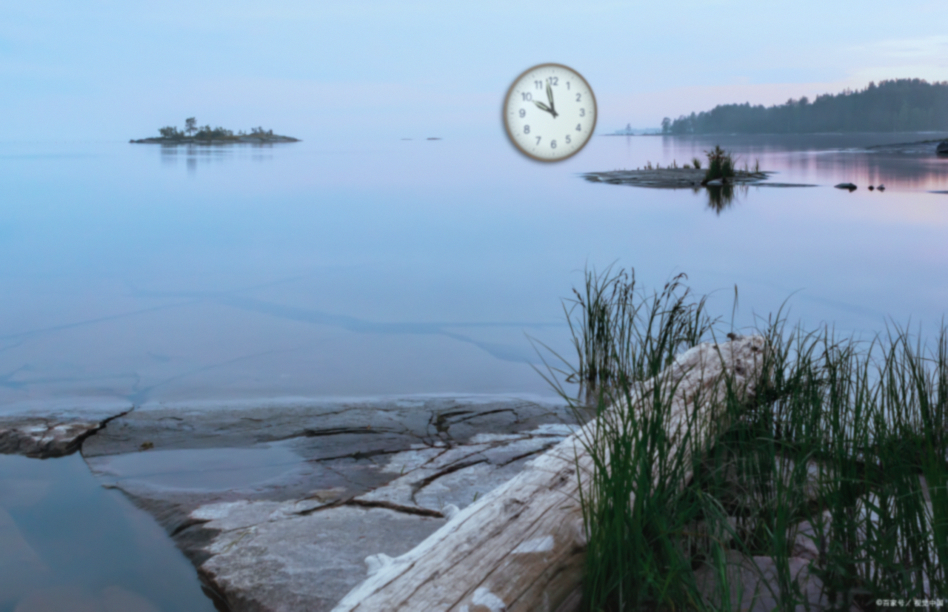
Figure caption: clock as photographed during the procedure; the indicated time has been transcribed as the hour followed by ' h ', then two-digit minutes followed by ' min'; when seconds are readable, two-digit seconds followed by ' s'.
9 h 58 min
